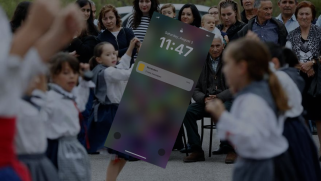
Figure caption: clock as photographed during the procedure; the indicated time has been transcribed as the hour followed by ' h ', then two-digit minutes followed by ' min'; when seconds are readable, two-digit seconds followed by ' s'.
11 h 47 min
